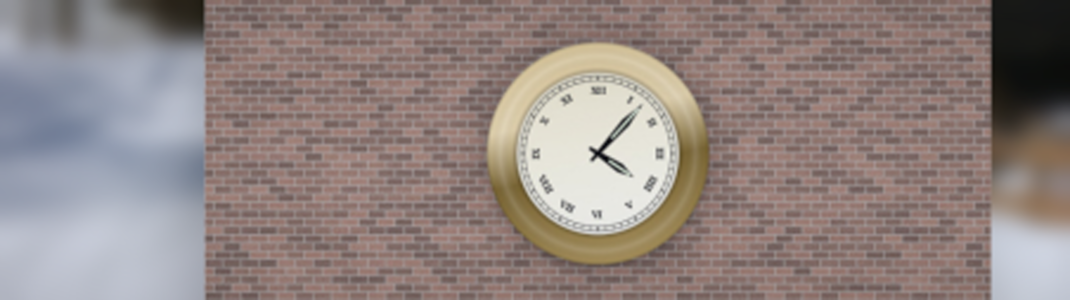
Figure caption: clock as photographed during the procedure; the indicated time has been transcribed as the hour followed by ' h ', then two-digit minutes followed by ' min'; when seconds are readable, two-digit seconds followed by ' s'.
4 h 07 min
